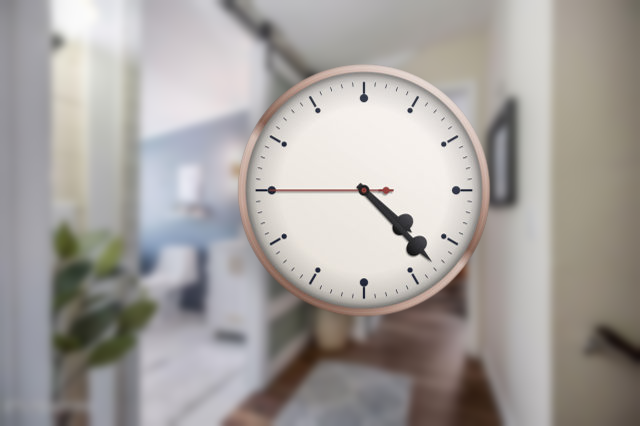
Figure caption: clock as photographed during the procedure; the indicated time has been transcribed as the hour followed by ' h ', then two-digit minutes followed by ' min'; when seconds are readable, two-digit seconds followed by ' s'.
4 h 22 min 45 s
